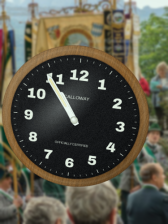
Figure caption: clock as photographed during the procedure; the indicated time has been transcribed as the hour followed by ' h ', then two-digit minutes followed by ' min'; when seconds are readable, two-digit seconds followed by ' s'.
10 h 54 min
